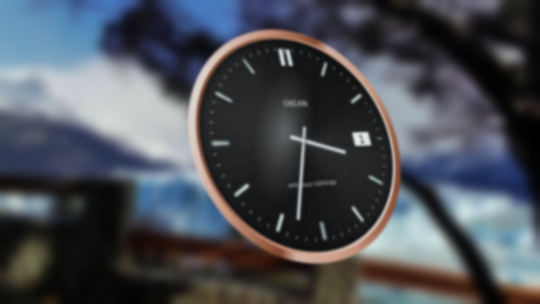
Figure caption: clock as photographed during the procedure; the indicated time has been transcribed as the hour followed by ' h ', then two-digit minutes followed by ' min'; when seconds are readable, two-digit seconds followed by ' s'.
3 h 33 min
